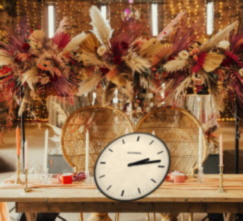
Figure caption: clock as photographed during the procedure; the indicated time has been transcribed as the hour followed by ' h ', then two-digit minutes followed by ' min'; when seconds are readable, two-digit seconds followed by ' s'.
2 h 13 min
